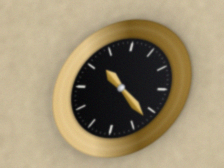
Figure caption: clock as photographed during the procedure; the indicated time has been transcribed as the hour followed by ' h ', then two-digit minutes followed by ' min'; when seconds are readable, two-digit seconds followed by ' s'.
10 h 22 min
